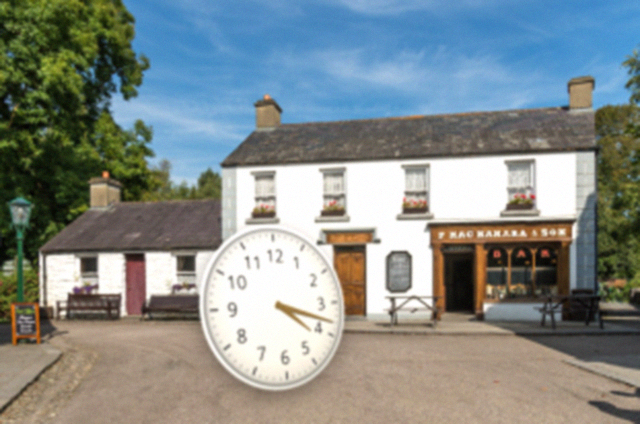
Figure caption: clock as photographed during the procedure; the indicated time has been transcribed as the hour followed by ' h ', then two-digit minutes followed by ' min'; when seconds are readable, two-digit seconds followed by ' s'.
4 h 18 min
